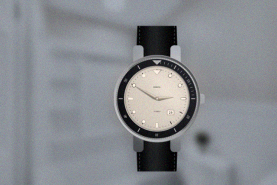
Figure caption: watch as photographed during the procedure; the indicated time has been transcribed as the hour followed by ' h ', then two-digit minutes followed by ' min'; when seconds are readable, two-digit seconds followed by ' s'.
2 h 50 min
